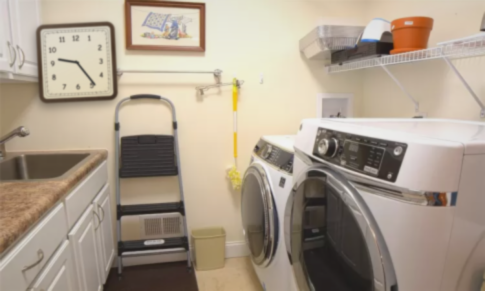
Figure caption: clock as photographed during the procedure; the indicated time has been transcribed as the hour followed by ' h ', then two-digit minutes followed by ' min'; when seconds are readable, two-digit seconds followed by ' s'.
9 h 24 min
